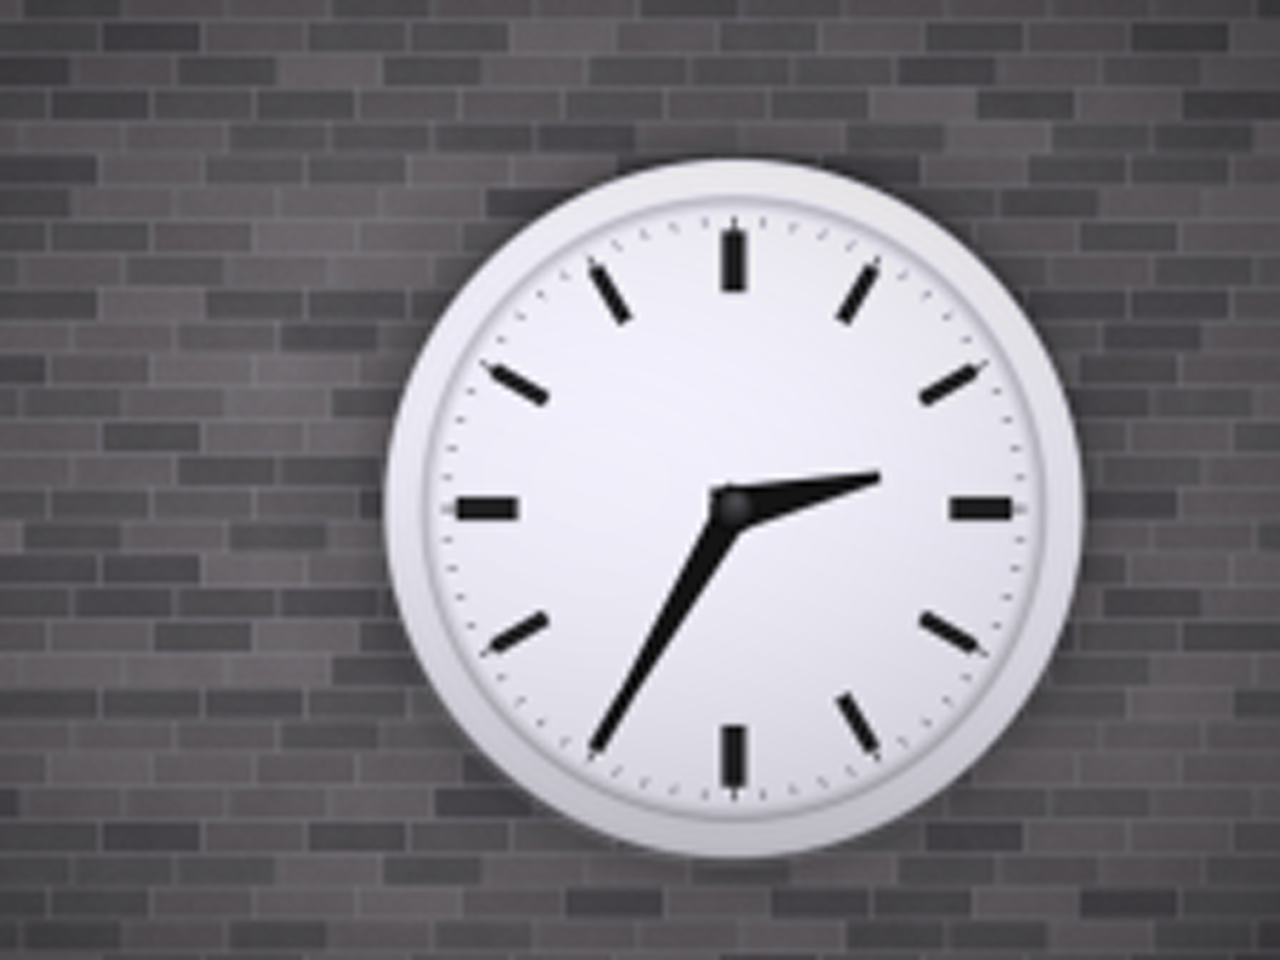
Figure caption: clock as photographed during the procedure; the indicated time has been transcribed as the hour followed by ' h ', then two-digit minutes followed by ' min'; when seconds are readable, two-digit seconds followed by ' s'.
2 h 35 min
